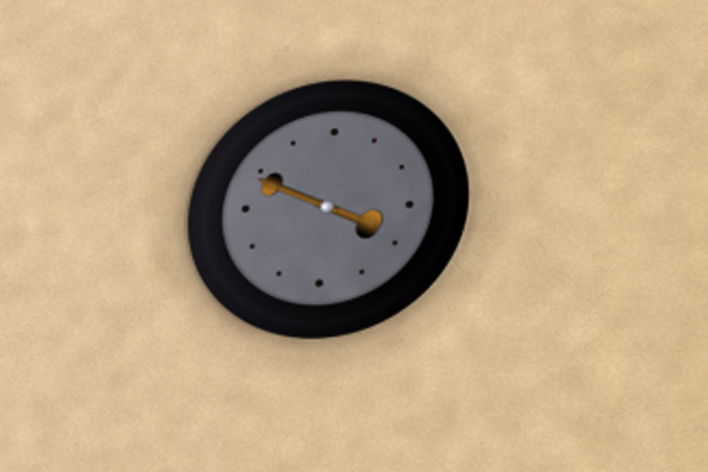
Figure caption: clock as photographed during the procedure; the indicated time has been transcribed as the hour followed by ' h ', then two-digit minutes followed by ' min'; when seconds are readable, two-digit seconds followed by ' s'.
3 h 49 min
